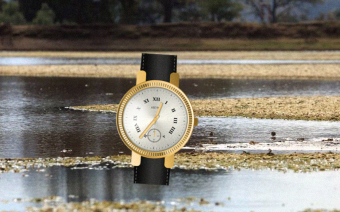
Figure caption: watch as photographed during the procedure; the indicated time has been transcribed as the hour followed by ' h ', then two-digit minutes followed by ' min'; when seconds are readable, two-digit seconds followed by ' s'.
12 h 36 min
